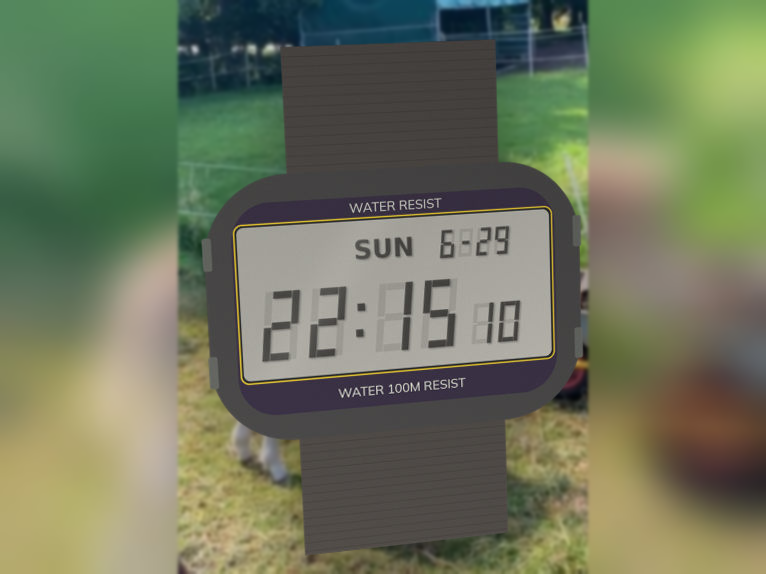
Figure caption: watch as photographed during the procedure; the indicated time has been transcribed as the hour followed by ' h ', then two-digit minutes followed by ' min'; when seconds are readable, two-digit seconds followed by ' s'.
22 h 15 min 10 s
